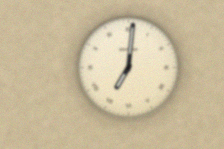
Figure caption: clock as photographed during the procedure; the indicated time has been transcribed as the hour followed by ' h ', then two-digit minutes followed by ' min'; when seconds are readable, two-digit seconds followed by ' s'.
7 h 01 min
